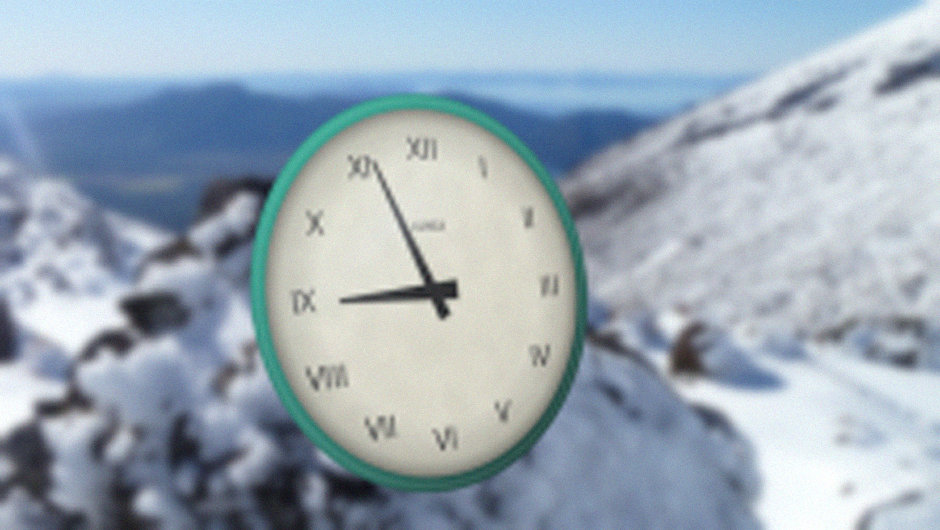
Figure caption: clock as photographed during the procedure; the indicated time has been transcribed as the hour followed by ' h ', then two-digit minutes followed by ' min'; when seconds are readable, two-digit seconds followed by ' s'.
8 h 56 min
